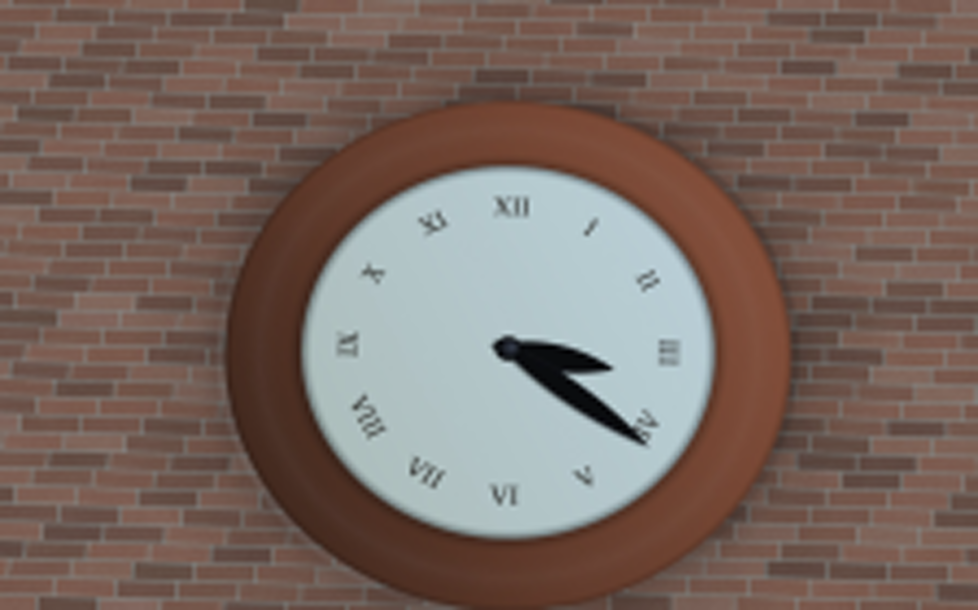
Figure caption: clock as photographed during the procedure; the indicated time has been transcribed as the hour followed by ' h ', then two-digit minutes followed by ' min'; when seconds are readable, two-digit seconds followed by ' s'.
3 h 21 min
